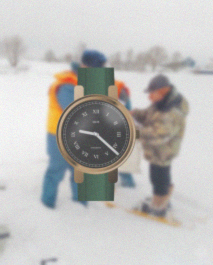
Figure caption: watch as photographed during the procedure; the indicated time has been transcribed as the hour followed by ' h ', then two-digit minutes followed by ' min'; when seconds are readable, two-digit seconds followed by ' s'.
9 h 22 min
